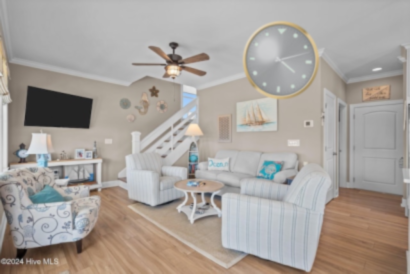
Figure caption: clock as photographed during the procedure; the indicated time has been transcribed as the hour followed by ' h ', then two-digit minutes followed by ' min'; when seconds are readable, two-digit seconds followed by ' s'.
4 h 12 min
